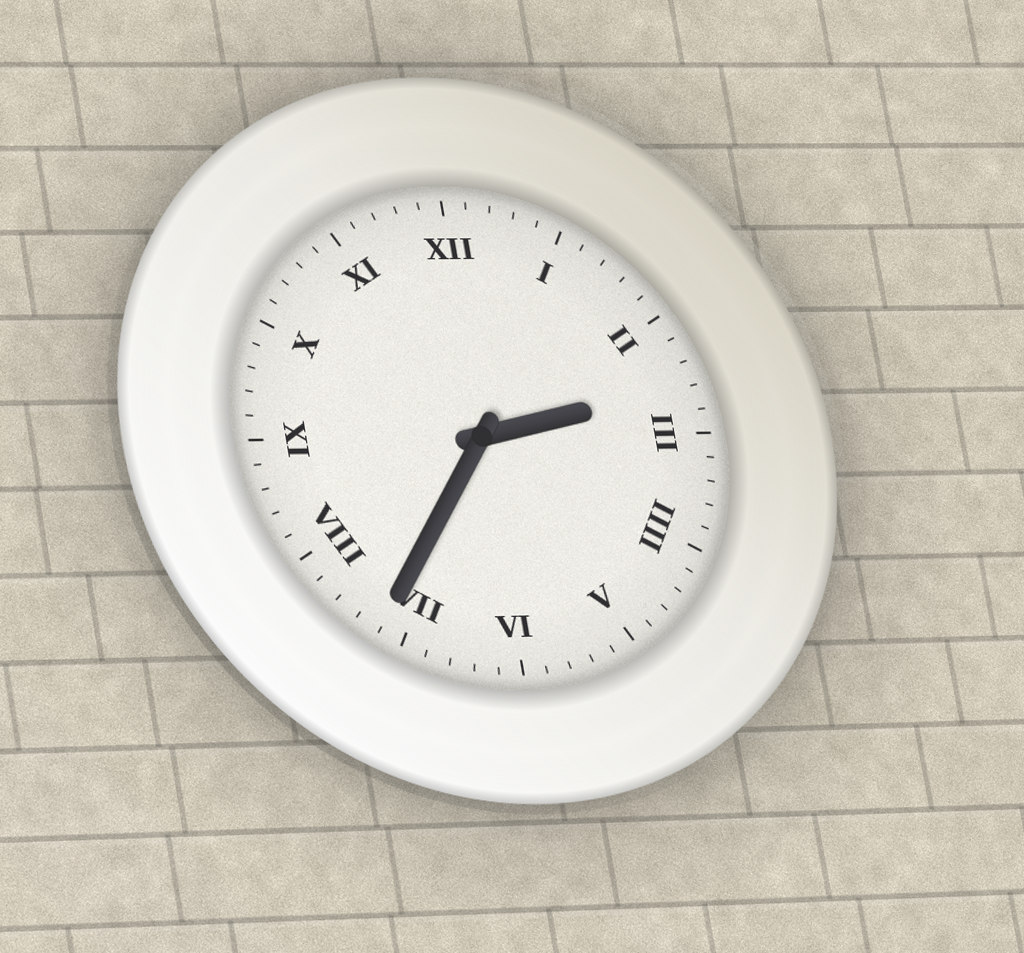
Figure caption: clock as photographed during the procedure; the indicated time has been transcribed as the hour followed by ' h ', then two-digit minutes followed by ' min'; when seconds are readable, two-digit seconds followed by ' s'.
2 h 36 min
